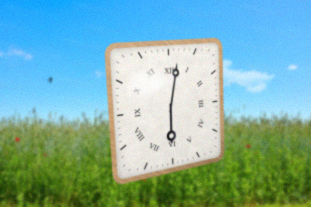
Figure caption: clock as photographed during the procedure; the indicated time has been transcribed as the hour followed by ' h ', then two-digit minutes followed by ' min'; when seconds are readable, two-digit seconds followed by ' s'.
6 h 02 min
